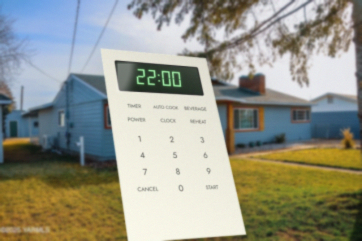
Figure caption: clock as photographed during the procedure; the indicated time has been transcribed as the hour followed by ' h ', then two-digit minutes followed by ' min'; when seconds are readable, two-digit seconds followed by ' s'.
22 h 00 min
